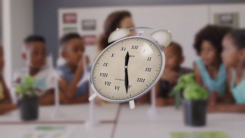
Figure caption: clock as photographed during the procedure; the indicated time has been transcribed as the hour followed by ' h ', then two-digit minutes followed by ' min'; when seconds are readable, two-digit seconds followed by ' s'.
11 h 26 min
